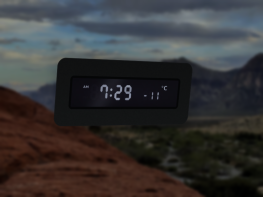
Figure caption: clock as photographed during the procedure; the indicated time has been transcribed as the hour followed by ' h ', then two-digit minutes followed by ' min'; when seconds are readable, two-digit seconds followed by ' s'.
7 h 29 min
